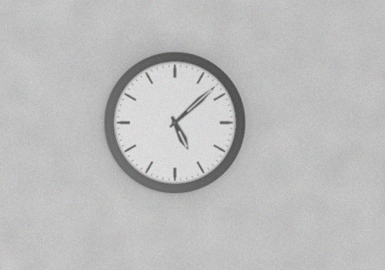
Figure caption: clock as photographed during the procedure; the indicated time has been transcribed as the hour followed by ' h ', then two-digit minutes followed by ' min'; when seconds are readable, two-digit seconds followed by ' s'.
5 h 08 min
